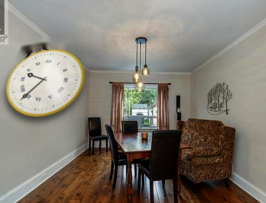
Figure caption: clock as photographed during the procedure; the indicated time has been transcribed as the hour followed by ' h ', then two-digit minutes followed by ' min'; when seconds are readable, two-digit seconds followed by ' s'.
9 h 36 min
